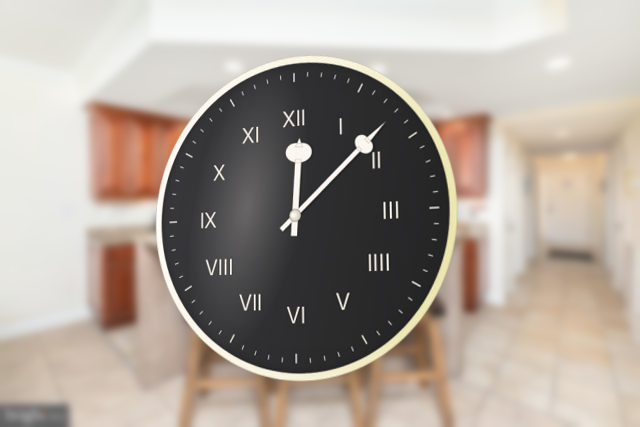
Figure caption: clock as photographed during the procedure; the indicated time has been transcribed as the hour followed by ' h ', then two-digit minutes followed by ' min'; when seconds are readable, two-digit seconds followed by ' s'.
12 h 08 min
